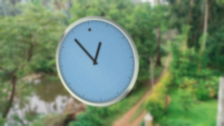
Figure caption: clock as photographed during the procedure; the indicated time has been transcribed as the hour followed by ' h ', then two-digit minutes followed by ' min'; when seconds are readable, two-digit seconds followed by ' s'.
12 h 54 min
